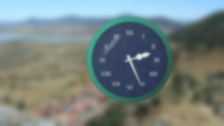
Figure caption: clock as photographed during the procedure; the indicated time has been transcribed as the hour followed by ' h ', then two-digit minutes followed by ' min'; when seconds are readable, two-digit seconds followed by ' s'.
2 h 26 min
